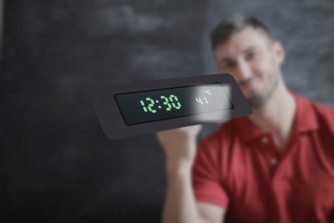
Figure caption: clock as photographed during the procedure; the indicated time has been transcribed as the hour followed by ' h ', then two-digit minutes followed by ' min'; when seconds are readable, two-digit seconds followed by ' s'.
12 h 30 min
